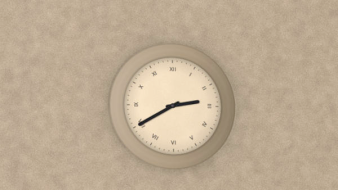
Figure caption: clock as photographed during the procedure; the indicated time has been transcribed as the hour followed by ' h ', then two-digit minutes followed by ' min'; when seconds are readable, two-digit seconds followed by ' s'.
2 h 40 min
